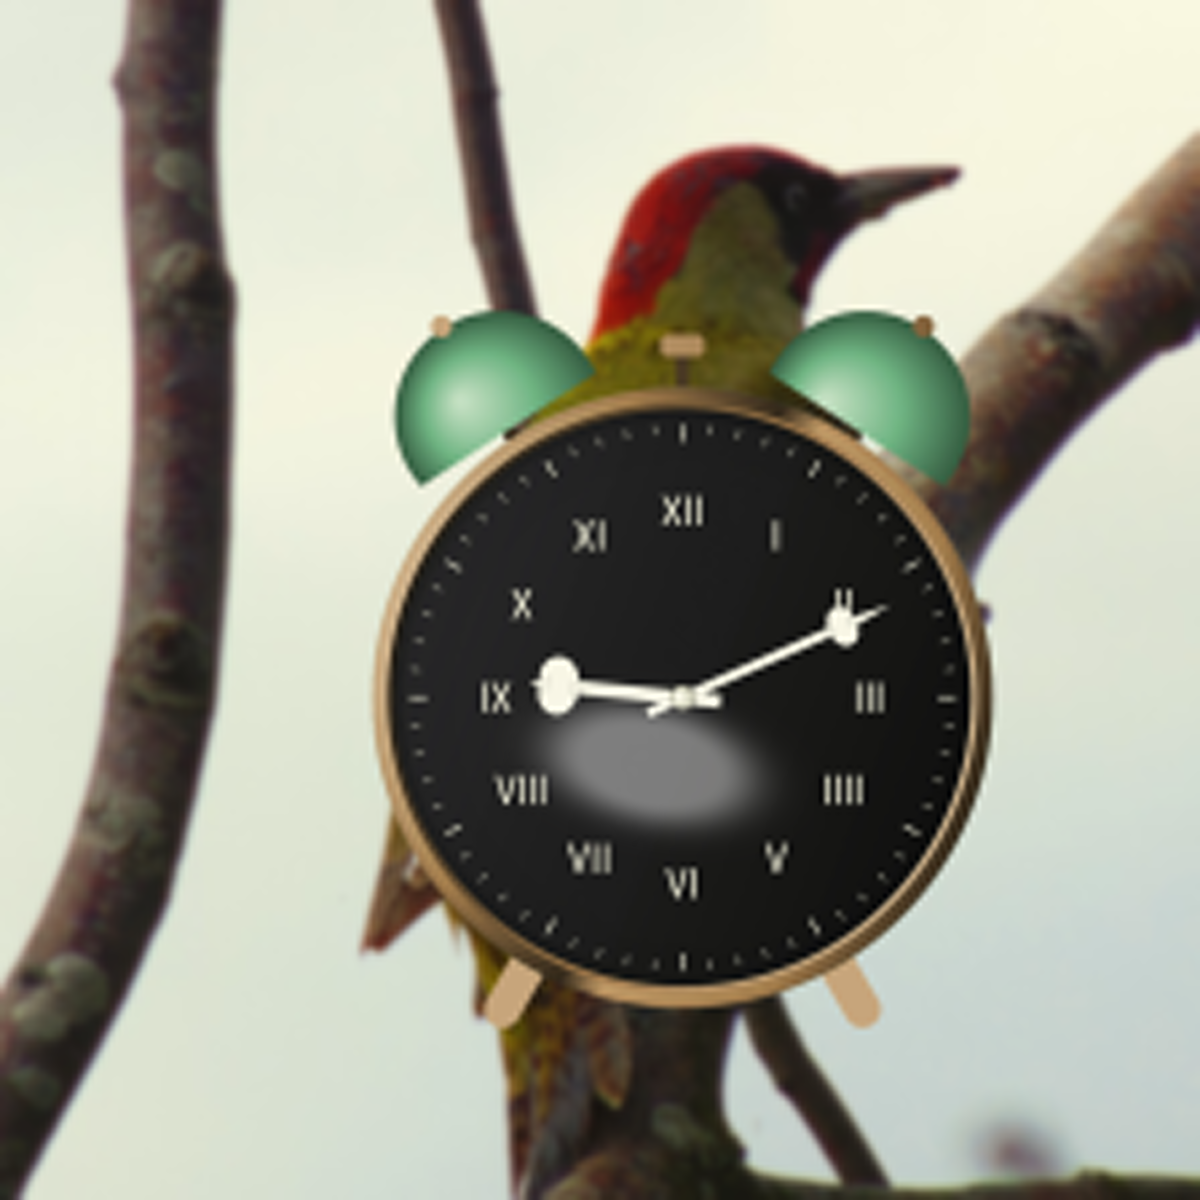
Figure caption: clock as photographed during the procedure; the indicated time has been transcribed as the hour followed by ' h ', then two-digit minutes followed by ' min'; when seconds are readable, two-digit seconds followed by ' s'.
9 h 11 min
